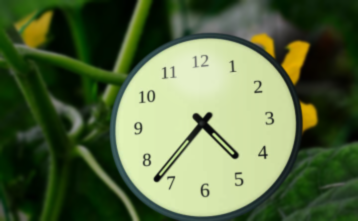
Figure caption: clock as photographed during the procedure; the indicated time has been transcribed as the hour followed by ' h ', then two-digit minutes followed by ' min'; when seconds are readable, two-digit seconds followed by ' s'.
4 h 37 min
